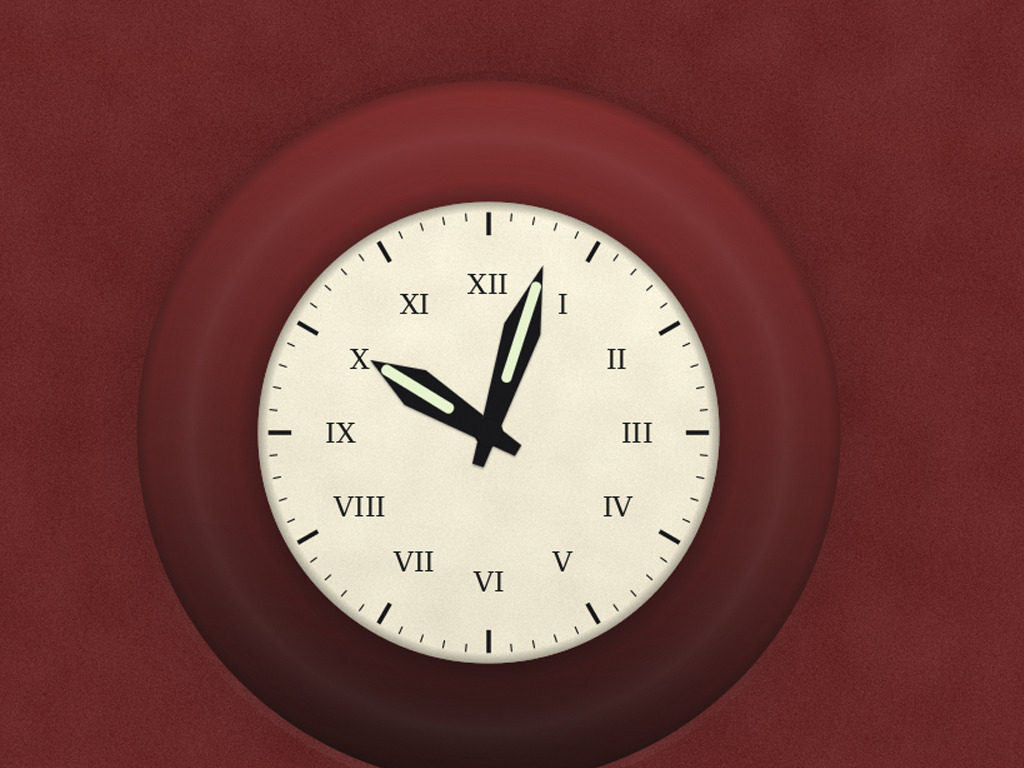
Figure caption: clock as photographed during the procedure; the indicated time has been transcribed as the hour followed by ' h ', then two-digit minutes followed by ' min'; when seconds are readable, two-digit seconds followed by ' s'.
10 h 03 min
